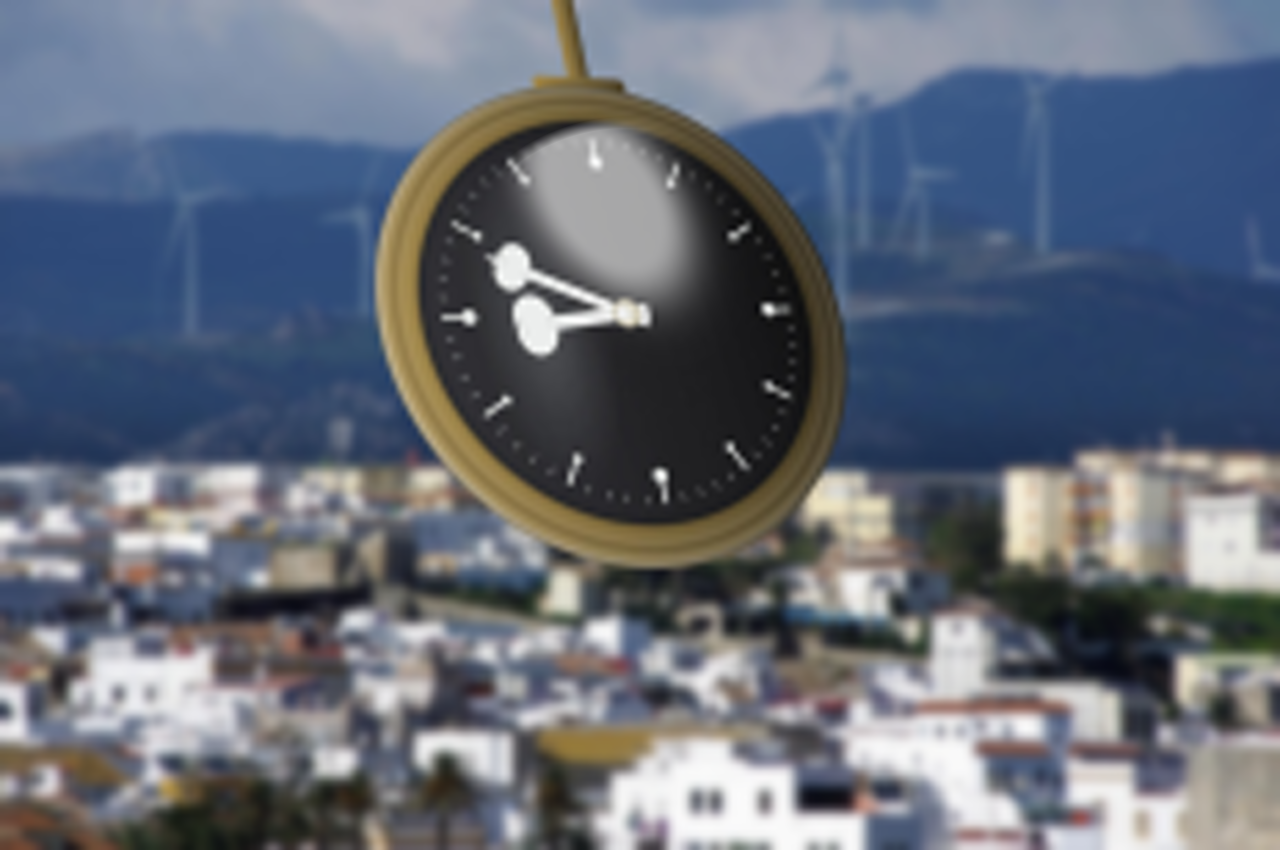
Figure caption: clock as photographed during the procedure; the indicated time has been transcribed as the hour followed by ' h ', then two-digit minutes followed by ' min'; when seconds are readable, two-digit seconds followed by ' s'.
8 h 49 min
